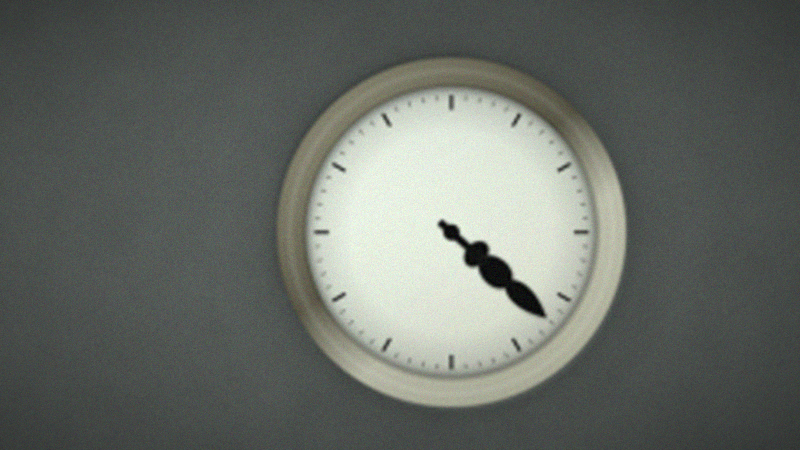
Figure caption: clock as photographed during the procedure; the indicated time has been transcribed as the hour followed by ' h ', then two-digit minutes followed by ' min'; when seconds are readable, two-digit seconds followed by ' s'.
4 h 22 min
